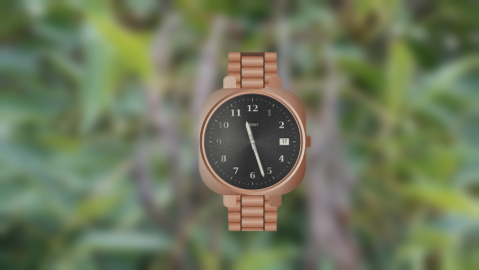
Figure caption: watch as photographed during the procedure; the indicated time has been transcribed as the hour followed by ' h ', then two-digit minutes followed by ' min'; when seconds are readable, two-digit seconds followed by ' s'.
11 h 27 min
